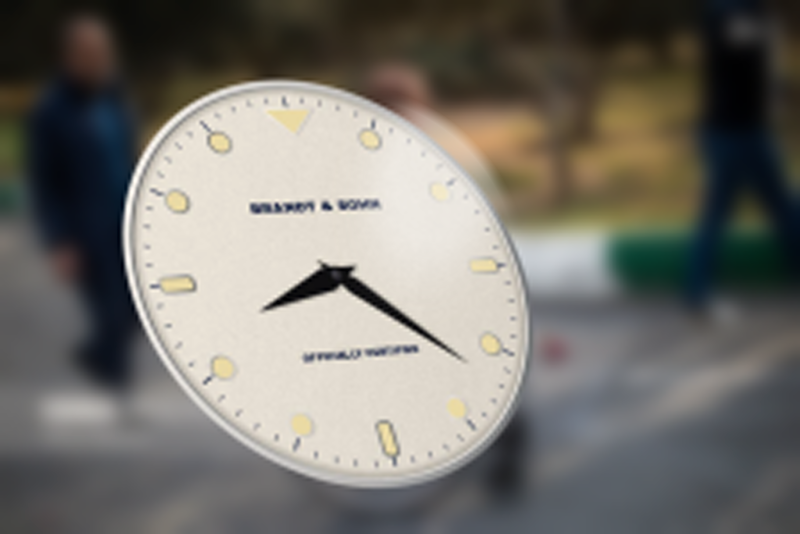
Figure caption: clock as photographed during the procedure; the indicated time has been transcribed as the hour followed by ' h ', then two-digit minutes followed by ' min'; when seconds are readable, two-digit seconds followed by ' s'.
8 h 22 min
